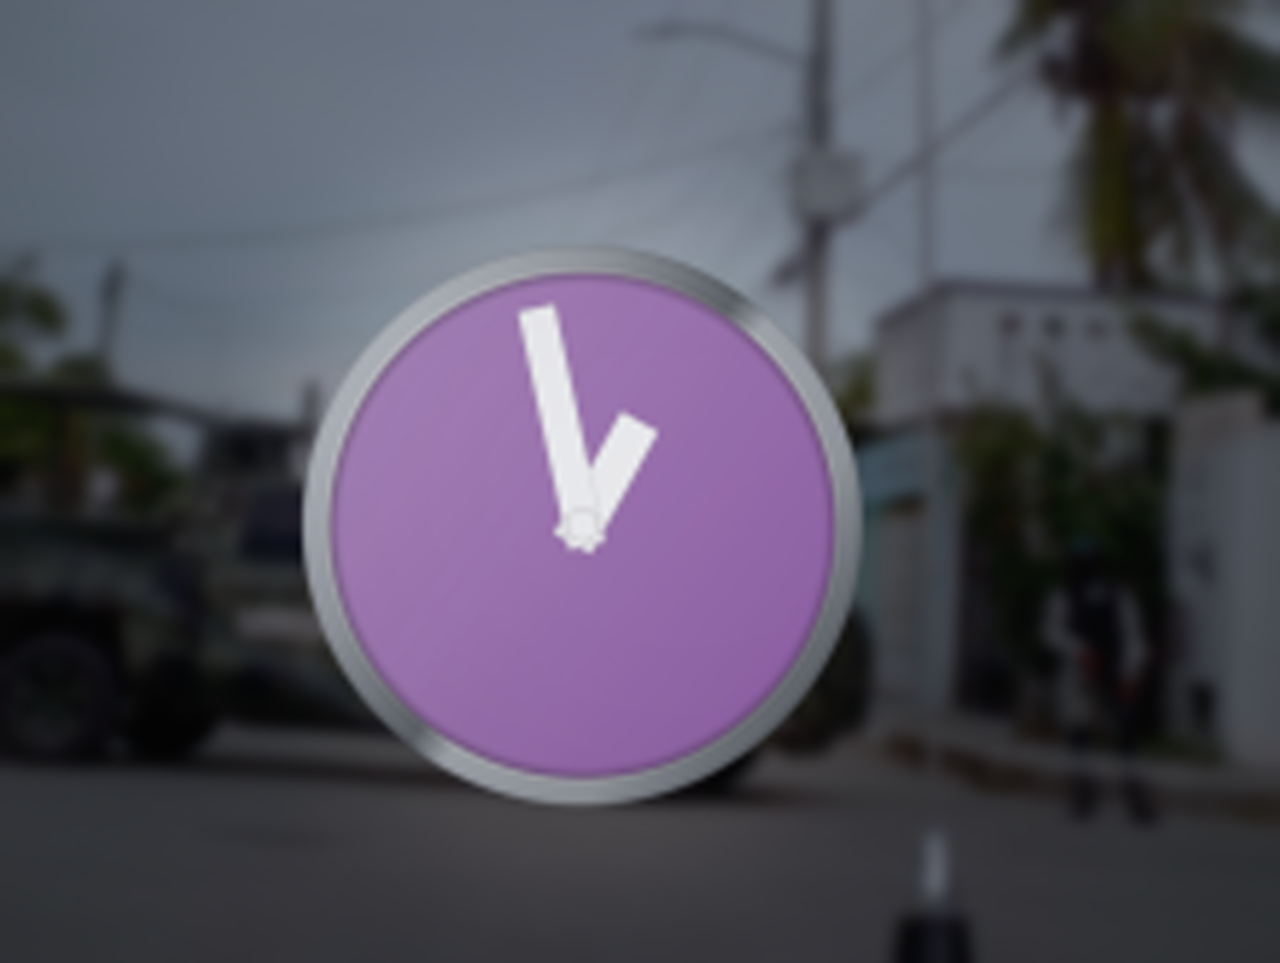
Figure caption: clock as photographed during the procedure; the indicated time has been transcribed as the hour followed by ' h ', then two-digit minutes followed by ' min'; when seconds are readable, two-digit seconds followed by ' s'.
12 h 58 min
